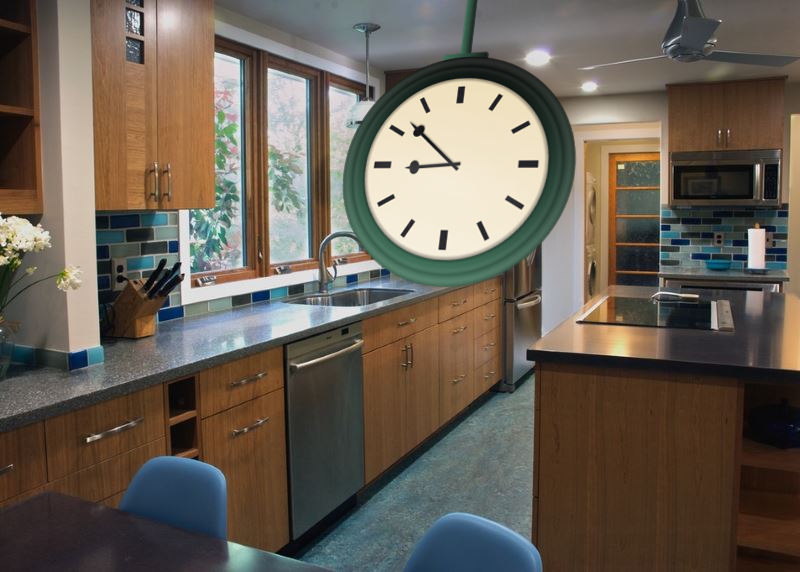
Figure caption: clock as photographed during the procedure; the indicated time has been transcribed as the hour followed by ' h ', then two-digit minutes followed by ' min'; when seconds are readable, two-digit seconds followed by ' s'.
8 h 52 min
